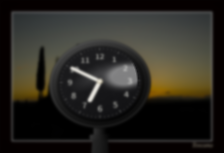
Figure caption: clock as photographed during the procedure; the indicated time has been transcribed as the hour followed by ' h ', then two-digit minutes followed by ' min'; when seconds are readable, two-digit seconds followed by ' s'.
6 h 50 min
